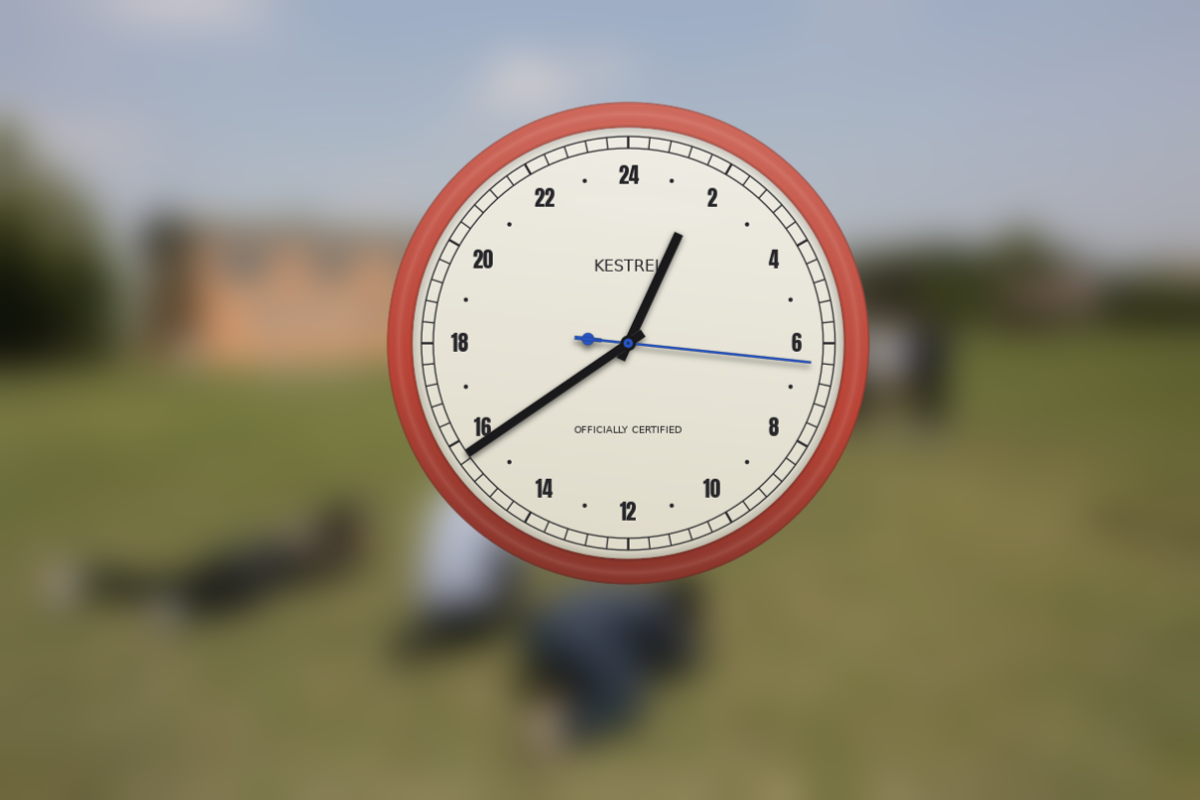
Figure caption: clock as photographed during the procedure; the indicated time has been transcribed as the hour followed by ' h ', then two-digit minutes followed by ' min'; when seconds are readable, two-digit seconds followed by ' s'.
1 h 39 min 16 s
